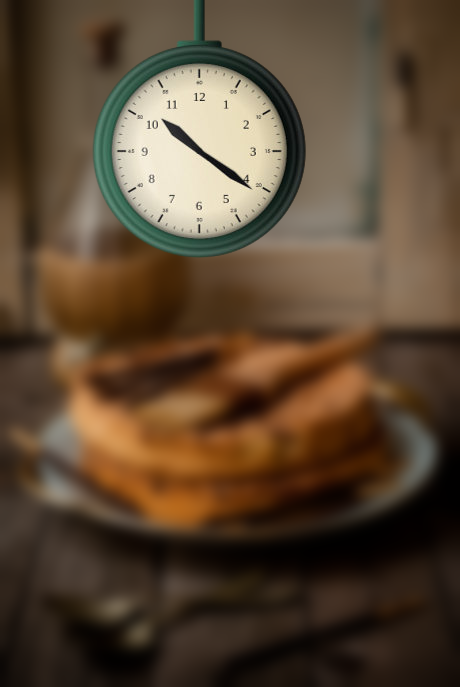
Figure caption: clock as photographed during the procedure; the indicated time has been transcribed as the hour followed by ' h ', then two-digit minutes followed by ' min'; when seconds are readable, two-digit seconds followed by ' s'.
10 h 21 min
